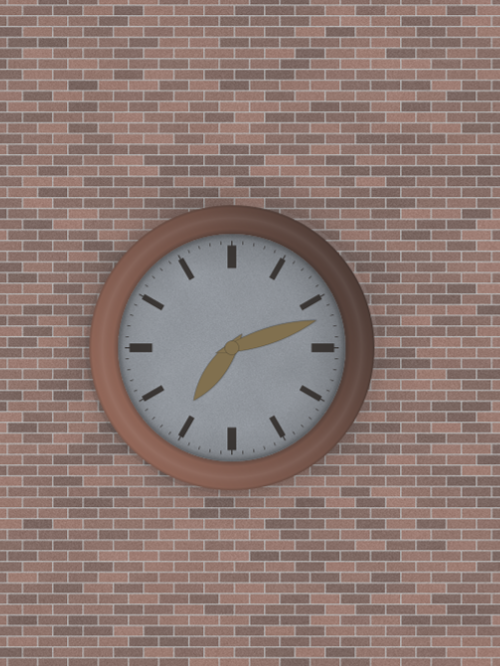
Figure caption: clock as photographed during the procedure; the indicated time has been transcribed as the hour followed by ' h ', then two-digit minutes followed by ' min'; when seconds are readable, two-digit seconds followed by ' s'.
7 h 12 min
